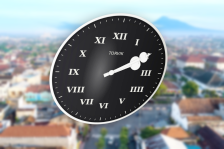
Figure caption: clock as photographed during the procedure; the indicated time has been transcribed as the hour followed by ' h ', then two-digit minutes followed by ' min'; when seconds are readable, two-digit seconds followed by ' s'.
2 h 10 min
